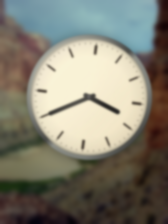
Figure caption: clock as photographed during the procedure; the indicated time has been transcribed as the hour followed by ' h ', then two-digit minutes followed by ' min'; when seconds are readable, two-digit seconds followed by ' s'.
3 h 40 min
